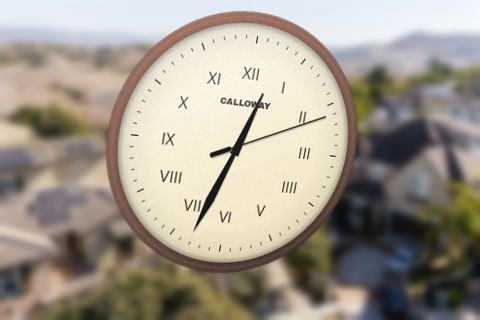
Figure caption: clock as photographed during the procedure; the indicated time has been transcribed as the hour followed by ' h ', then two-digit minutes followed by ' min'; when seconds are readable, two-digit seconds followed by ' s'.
12 h 33 min 11 s
